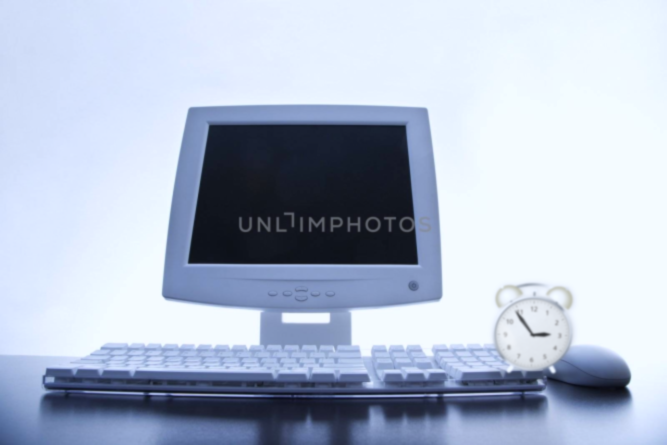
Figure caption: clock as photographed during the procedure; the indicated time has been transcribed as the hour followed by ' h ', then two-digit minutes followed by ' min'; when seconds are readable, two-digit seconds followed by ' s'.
2 h 54 min
